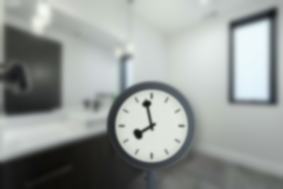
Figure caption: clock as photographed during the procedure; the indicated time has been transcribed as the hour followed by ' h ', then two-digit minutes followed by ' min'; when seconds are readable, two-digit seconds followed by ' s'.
7 h 58 min
